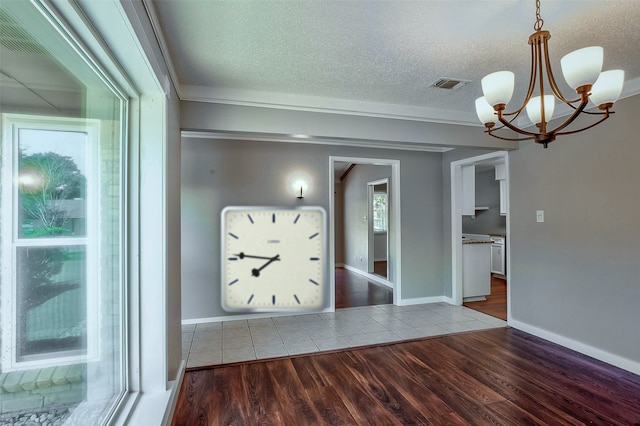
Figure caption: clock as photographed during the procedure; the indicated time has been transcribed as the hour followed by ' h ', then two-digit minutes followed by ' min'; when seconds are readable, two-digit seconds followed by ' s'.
7 h 46 min
